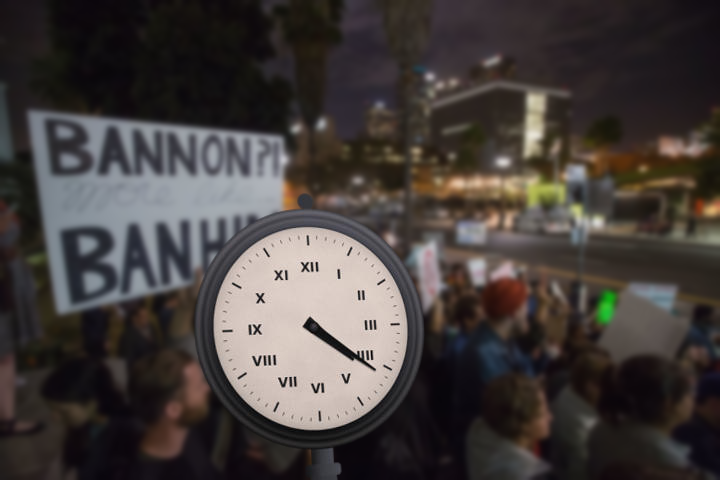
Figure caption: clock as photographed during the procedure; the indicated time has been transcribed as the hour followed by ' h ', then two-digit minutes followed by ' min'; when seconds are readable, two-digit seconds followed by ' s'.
4 h 21 min
